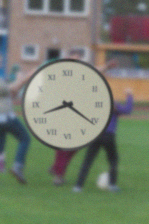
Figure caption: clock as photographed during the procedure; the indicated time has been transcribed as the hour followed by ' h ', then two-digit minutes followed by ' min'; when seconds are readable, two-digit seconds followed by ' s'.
8 h 21 min
